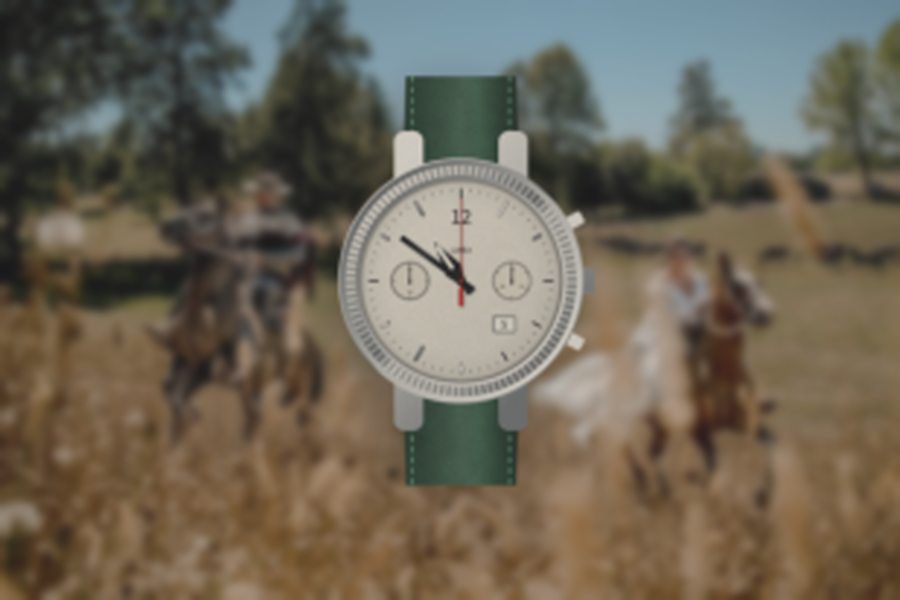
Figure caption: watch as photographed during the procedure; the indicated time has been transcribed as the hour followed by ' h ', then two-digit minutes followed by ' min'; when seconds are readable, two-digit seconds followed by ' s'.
10 h 51 min
